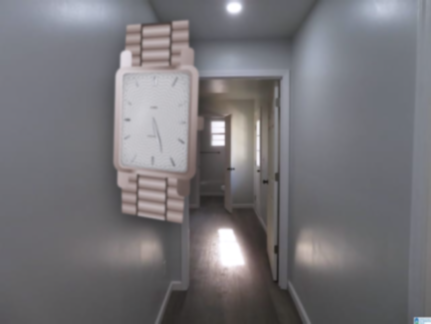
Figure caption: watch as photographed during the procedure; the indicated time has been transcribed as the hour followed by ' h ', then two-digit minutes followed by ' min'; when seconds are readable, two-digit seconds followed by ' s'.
5 h 27 min
